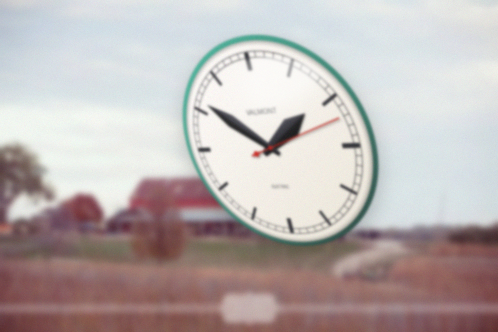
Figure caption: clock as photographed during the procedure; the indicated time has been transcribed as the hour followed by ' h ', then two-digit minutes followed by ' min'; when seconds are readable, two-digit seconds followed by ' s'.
1 h 51 min 12 s
